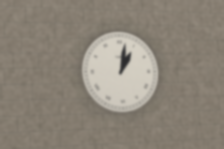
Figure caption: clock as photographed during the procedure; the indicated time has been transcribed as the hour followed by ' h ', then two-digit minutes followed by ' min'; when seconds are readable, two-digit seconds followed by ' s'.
1 h 02 min
